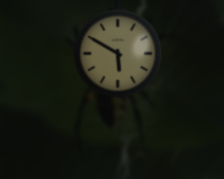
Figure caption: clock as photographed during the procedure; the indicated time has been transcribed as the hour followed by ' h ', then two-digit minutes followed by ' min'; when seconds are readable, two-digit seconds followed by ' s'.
5 h 50 min
